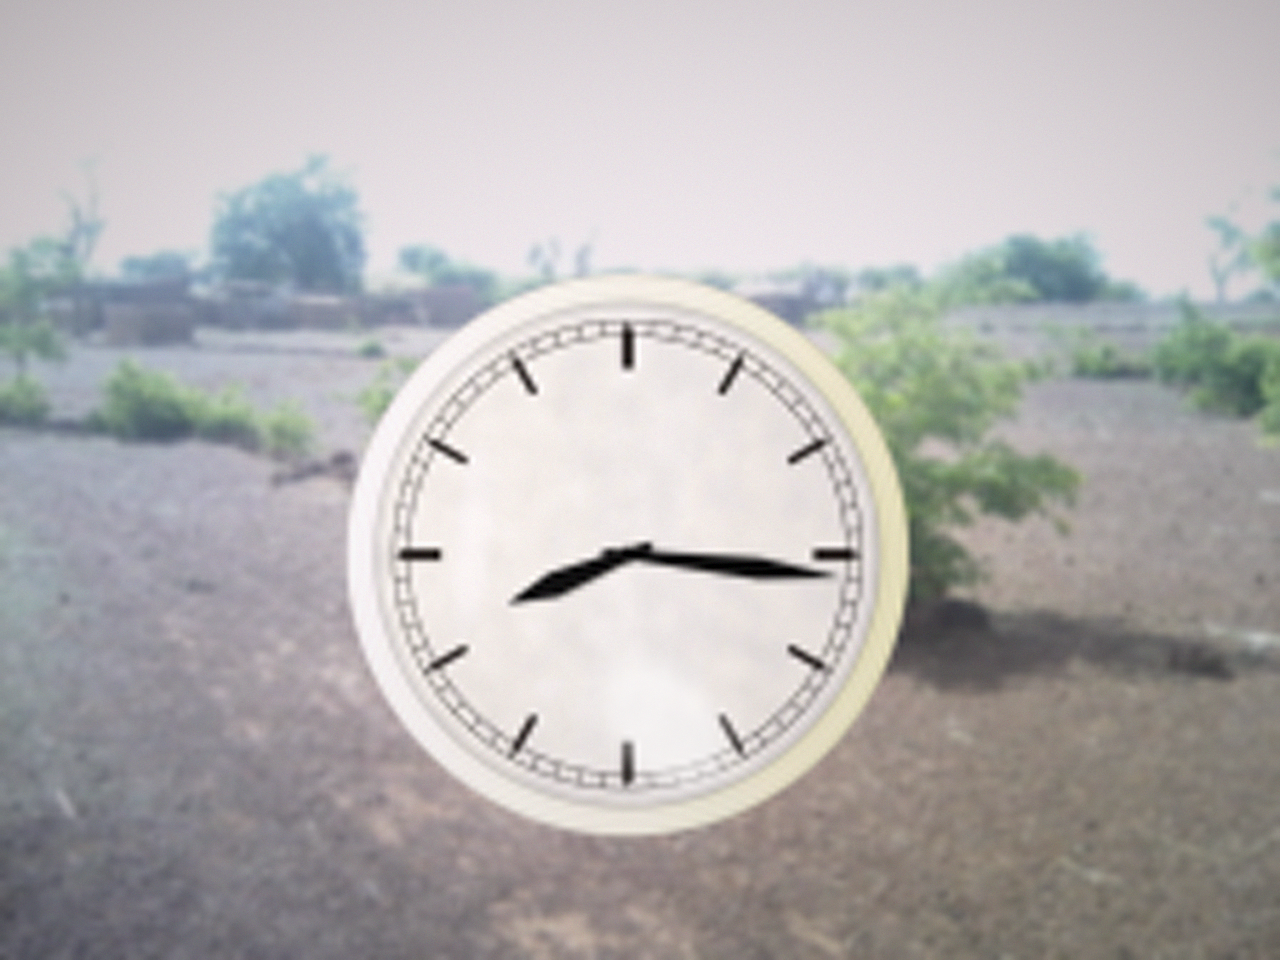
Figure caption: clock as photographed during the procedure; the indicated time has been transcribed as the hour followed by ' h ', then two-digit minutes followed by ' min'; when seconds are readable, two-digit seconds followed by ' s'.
8 h 16 min
